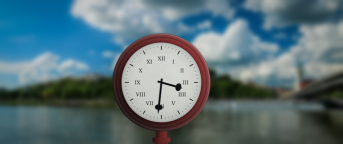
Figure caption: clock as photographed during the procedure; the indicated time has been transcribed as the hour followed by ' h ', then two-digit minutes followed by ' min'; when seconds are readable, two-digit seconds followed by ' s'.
3 h 31 min
